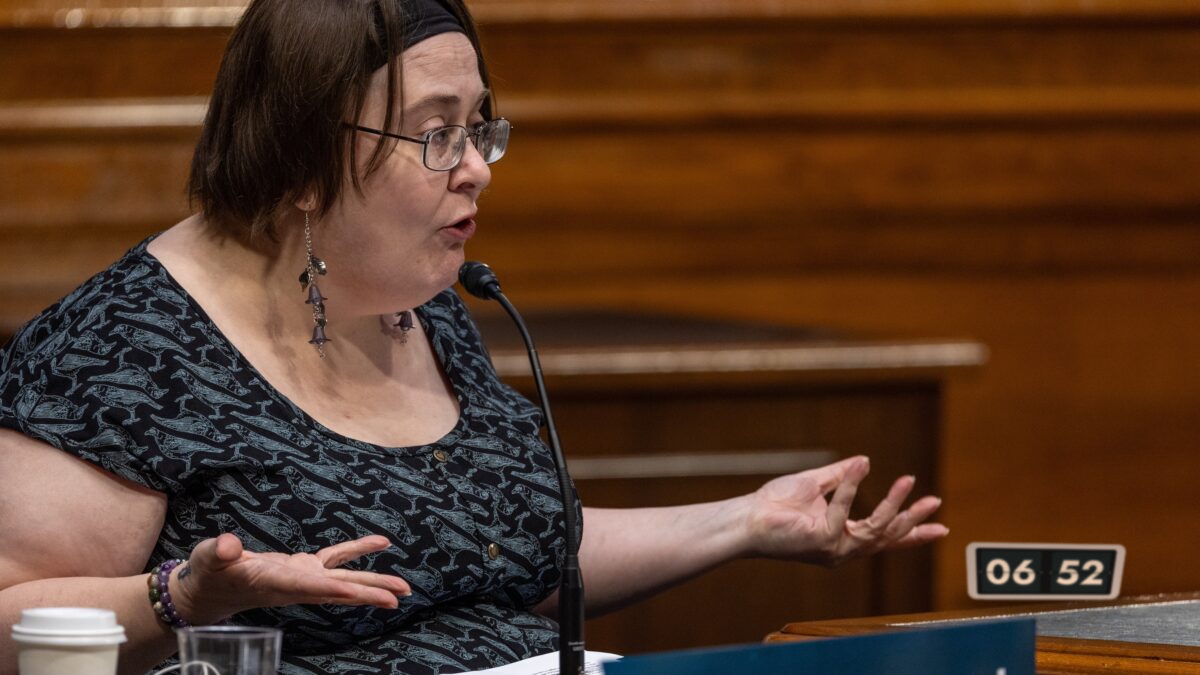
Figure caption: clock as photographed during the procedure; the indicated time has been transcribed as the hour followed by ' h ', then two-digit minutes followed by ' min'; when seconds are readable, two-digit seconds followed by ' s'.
6 h 52 min
